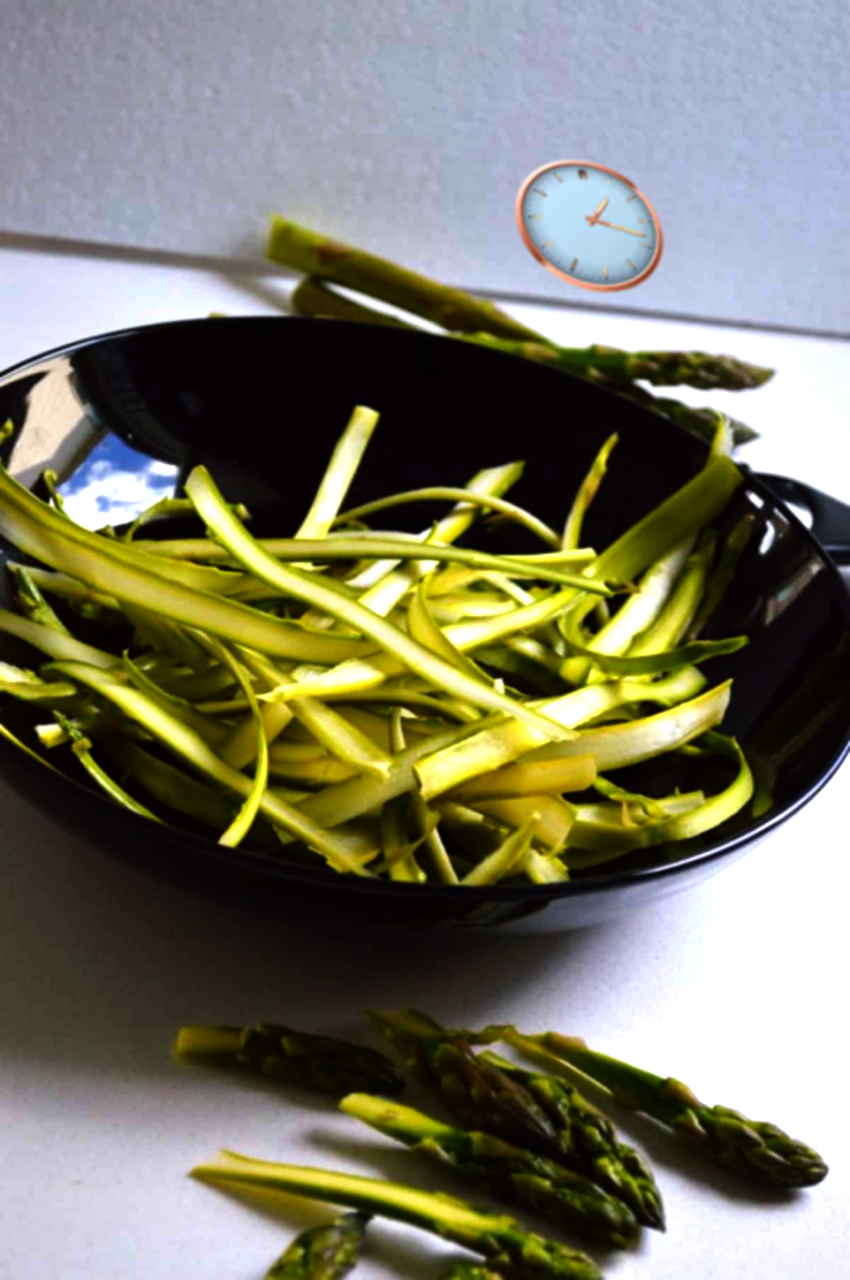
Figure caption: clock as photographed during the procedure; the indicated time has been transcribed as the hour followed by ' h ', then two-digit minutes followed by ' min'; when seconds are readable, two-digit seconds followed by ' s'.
1 h 18 min
